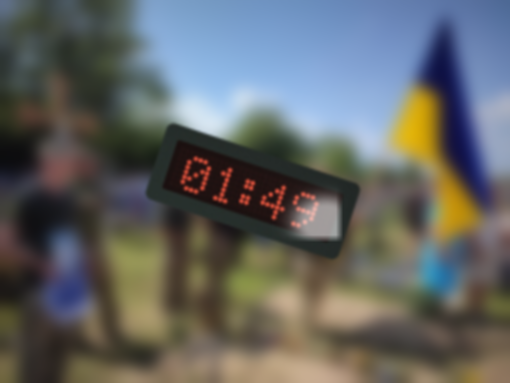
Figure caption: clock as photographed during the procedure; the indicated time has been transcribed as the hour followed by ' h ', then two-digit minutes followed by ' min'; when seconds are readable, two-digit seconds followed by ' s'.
1 h 49 min
